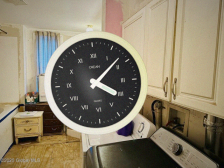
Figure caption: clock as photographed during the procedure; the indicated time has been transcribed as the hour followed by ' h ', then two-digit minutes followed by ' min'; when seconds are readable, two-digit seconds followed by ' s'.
4 h 08 min
